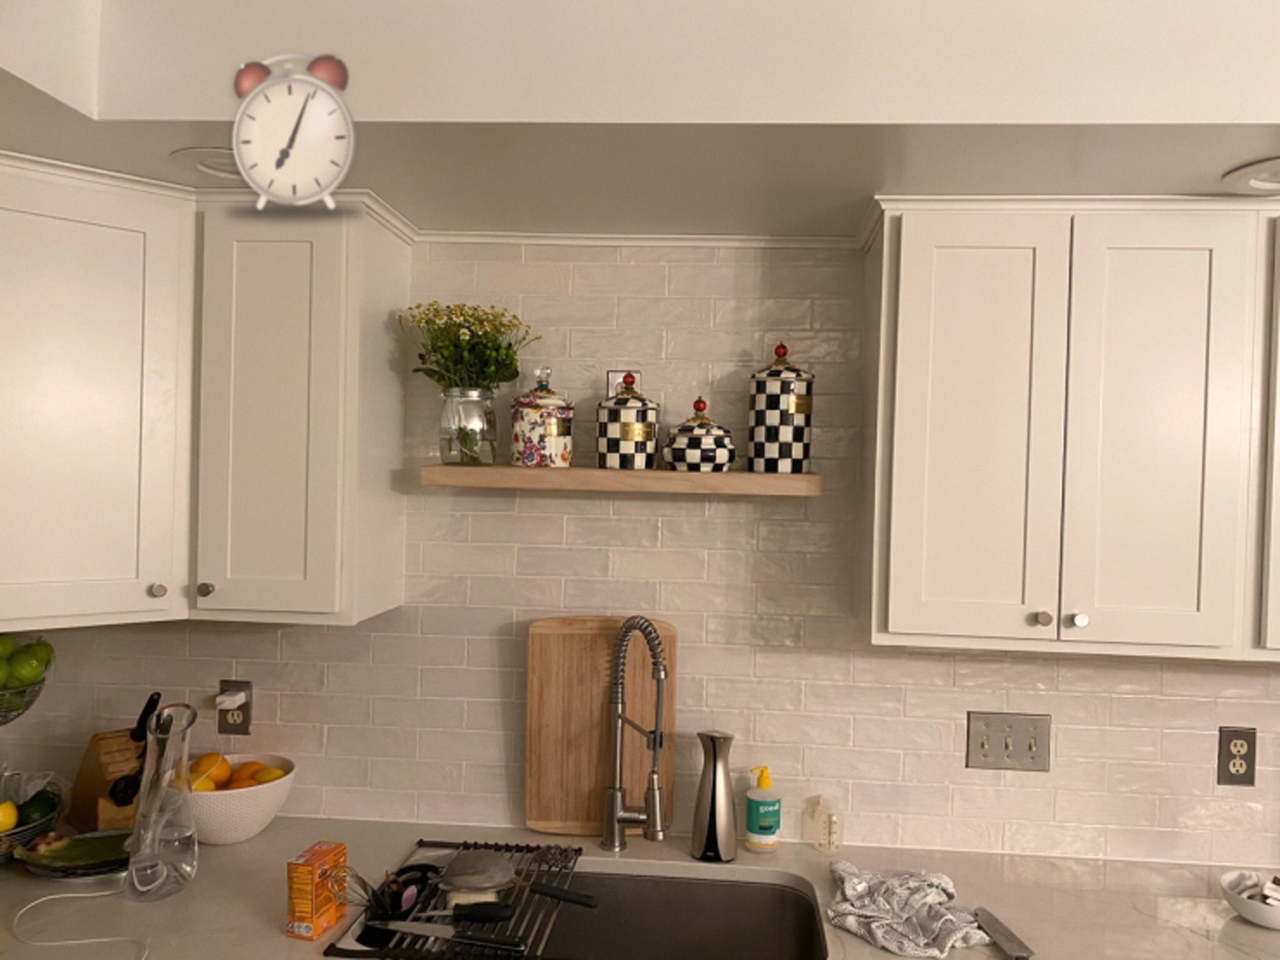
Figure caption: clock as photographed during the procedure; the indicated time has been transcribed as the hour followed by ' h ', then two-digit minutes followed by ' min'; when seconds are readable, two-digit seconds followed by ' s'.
7 h 04 min
